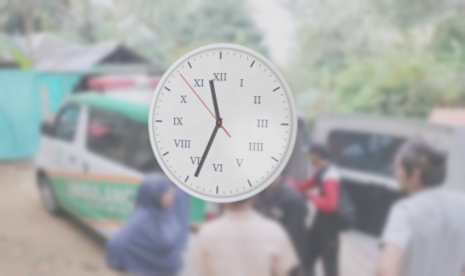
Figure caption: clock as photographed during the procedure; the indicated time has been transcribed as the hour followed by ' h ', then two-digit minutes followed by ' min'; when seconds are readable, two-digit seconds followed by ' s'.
11 h 33 min 53 s
